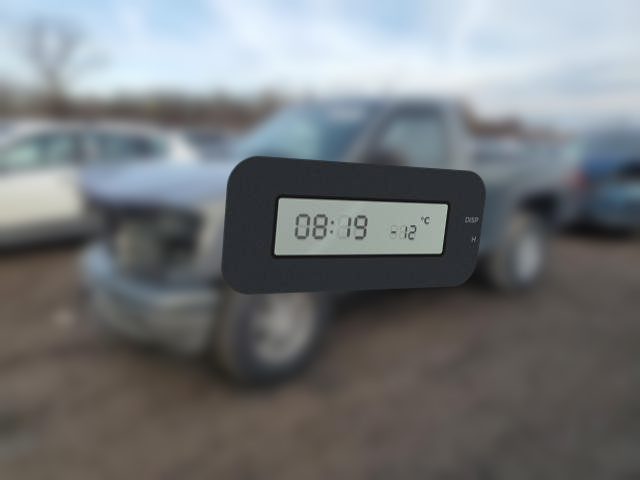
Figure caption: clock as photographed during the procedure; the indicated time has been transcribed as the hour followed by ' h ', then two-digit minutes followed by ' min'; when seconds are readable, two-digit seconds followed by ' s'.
8 h 19 min
